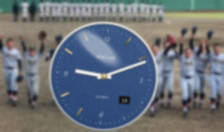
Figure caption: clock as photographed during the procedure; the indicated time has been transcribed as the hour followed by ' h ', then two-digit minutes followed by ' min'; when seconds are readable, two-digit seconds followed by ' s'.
9 h 11 min
